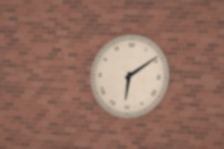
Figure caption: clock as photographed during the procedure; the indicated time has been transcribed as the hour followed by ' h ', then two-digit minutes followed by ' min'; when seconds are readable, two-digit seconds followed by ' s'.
6 h 09 min
